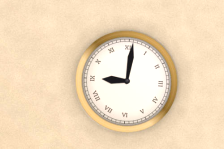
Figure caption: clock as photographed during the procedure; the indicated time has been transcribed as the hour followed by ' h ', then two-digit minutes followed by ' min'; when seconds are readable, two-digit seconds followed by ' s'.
9 h 01 min
